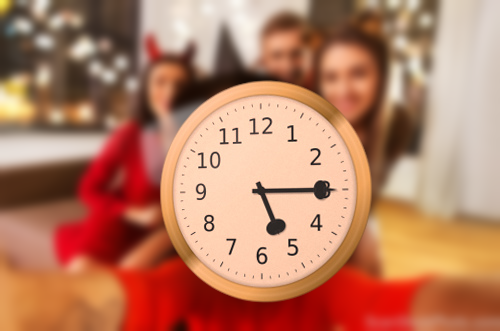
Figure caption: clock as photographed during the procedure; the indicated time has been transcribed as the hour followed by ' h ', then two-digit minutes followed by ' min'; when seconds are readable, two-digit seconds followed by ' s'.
5 h 15 min
